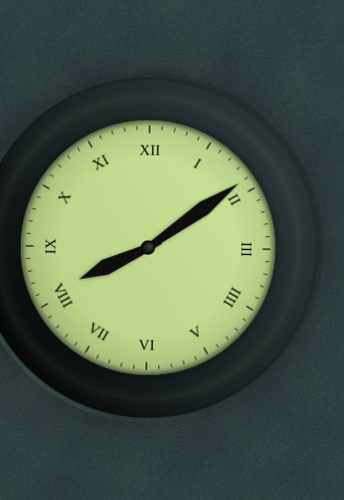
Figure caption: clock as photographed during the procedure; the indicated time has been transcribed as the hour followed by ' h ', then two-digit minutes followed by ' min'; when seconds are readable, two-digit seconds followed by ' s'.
8 h 09 min
